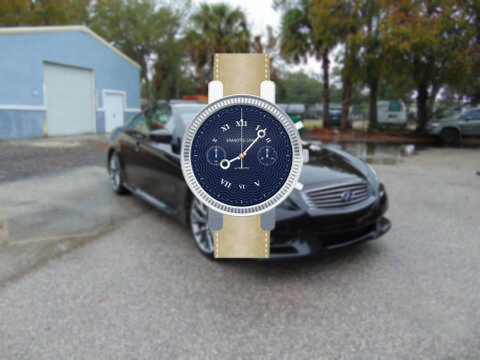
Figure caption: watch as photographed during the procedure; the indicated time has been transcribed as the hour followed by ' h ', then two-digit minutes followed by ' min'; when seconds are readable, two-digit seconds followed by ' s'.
8 h 07 min
